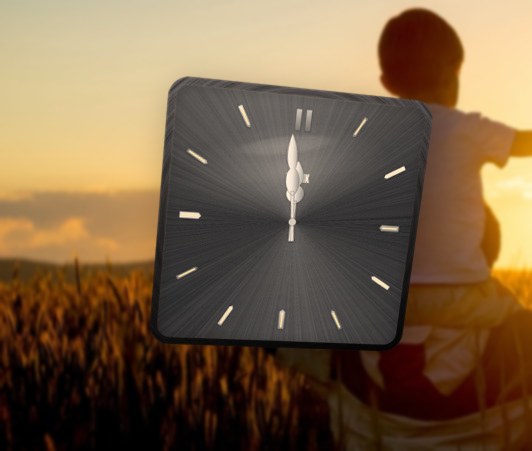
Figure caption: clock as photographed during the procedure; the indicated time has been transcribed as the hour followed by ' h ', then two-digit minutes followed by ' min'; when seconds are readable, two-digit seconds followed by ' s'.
11 h 59 min
